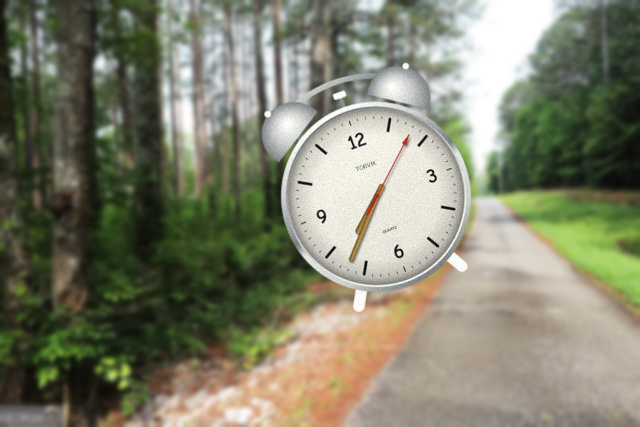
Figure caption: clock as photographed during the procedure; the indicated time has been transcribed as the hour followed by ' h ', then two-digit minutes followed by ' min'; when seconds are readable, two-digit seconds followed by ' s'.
7 h 37 min 08 s
